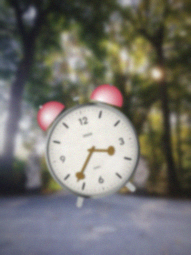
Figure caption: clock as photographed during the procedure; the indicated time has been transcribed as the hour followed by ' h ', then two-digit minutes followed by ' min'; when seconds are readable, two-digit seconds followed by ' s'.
3 h 37 min
